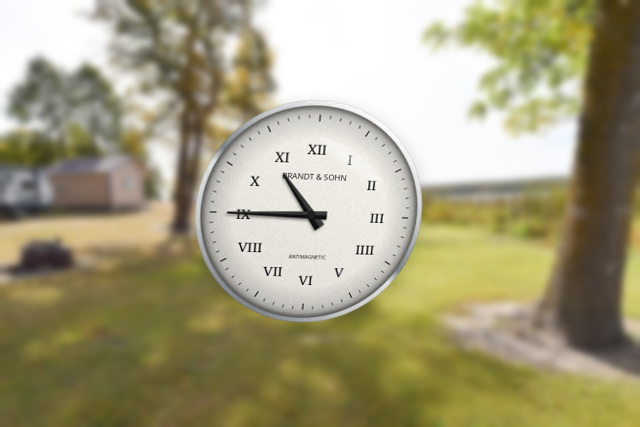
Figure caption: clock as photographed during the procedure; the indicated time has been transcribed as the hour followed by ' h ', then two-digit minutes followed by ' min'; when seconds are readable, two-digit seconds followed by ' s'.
10 h 45 min
